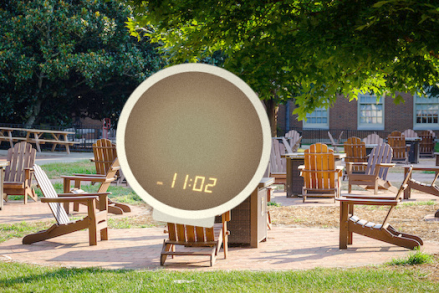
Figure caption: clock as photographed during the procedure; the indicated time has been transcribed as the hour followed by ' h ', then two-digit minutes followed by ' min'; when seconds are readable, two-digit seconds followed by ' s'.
11 h 02 min
